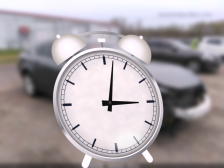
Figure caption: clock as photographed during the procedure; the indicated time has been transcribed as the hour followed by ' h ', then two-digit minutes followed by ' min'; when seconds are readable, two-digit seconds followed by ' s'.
3 h 02 min
